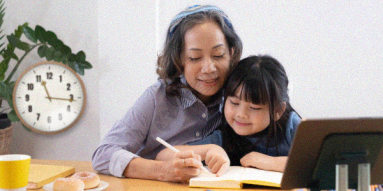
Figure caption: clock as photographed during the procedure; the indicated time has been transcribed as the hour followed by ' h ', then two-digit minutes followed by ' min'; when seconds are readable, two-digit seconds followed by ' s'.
11 h 16 min
